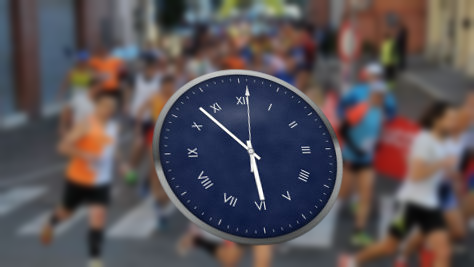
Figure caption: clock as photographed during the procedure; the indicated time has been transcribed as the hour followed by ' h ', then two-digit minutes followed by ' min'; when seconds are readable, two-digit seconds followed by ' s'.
5 h 53 min 01 s
